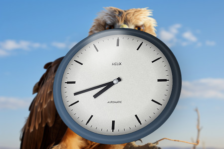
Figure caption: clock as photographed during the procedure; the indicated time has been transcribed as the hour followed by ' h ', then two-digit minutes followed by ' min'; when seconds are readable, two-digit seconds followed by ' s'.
7 h 42 min
